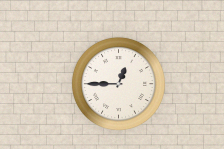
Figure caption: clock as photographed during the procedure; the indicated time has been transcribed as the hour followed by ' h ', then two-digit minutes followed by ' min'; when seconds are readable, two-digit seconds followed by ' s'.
12 h 45 min
